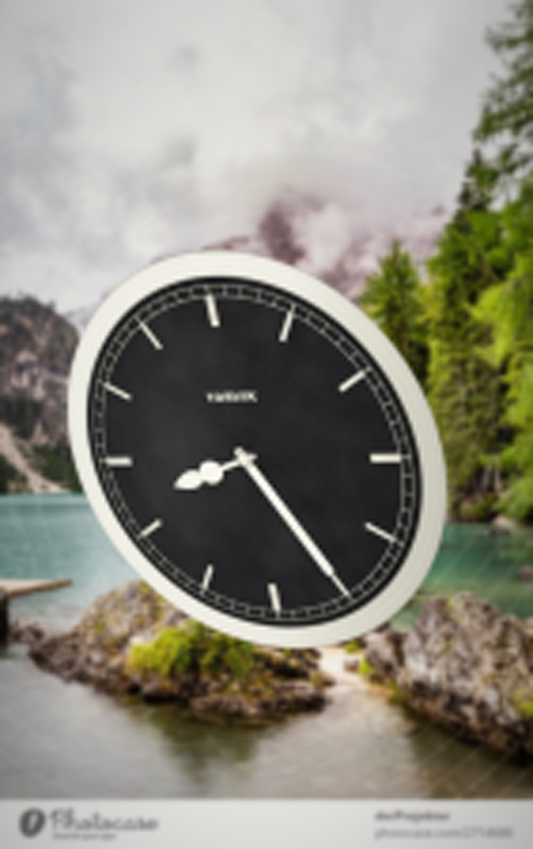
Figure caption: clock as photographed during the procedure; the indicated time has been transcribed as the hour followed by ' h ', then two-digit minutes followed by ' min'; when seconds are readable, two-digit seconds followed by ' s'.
8 h 25 min
